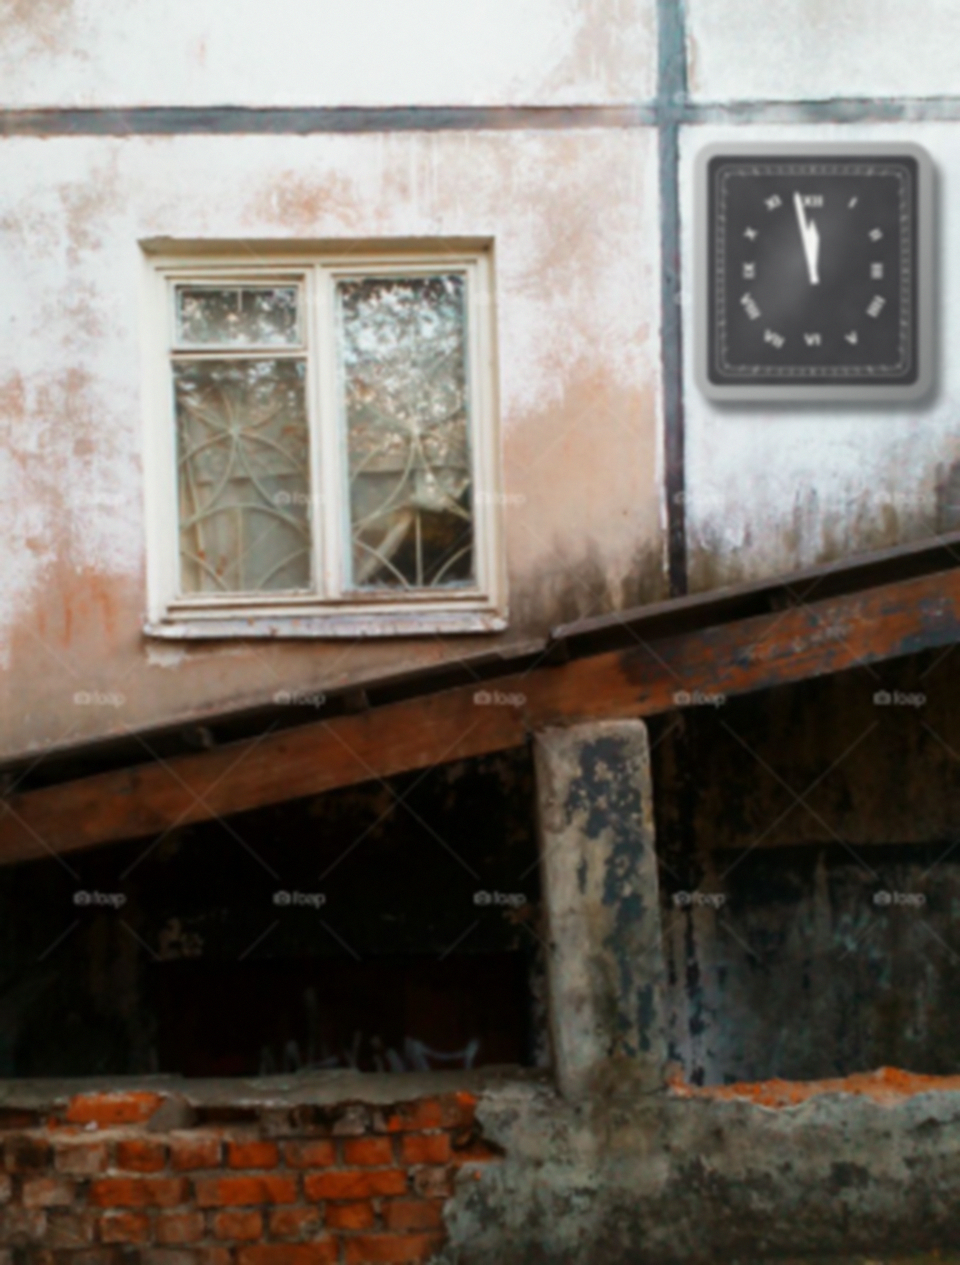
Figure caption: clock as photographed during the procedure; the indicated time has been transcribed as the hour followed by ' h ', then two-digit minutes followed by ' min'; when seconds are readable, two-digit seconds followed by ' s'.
11 h 58 min
